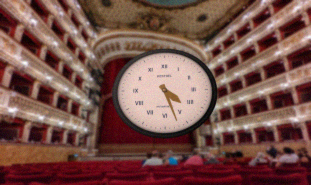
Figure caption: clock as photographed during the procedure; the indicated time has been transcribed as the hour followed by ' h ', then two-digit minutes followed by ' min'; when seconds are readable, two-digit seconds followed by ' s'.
4 h 27 min
